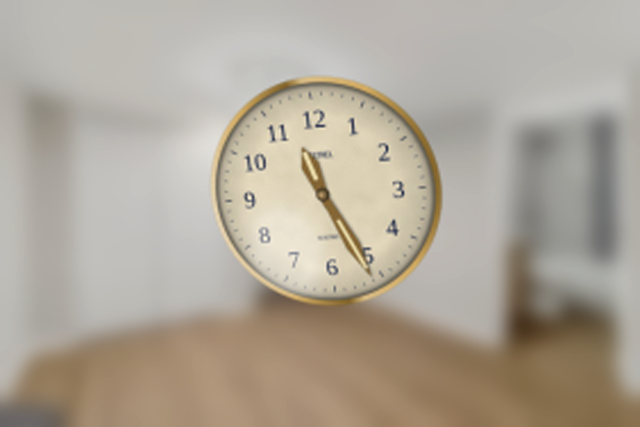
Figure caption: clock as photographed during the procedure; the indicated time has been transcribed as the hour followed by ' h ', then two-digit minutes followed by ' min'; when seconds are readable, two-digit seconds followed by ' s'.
11 h 26 min
